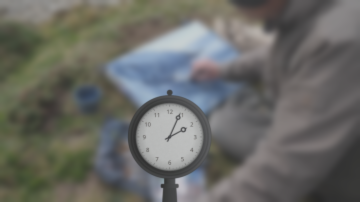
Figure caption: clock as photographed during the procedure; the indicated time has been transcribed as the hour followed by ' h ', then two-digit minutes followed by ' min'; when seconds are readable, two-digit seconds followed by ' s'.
2 h 04 min
